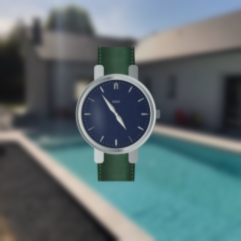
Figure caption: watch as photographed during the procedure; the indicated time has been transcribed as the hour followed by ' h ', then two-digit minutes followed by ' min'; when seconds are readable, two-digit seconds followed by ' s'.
4 h 54 min
